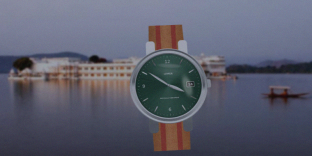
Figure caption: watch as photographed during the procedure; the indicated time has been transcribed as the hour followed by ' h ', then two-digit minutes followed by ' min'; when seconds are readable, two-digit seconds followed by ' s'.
3 h 51 min
